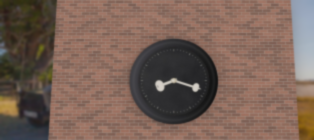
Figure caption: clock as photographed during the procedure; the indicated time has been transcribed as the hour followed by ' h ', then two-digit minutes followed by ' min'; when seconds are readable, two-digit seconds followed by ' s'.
8 h 18 min
